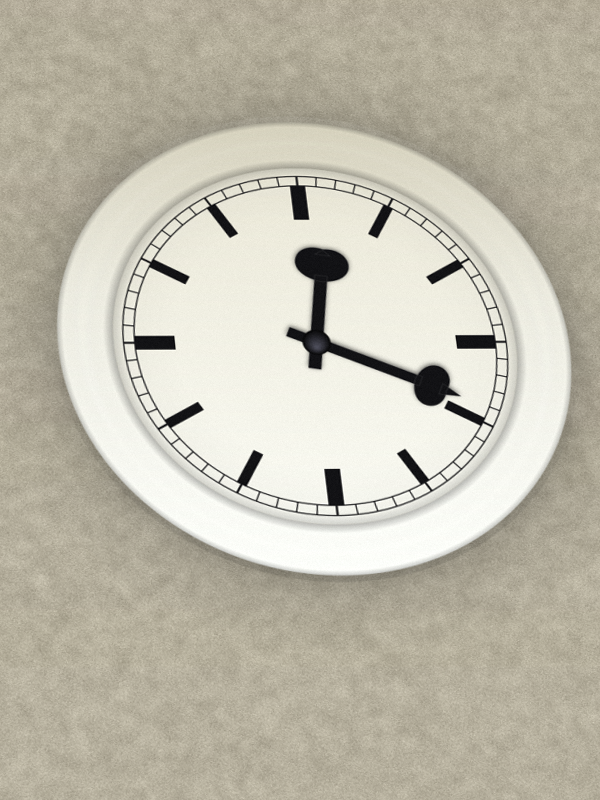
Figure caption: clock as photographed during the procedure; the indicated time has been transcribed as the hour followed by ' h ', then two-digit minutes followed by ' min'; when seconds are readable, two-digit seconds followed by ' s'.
12 h 19 min
